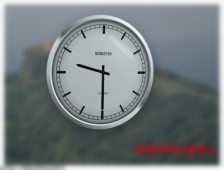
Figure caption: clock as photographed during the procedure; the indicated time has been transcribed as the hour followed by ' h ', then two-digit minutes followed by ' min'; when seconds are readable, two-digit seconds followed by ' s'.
9 h 30 min
